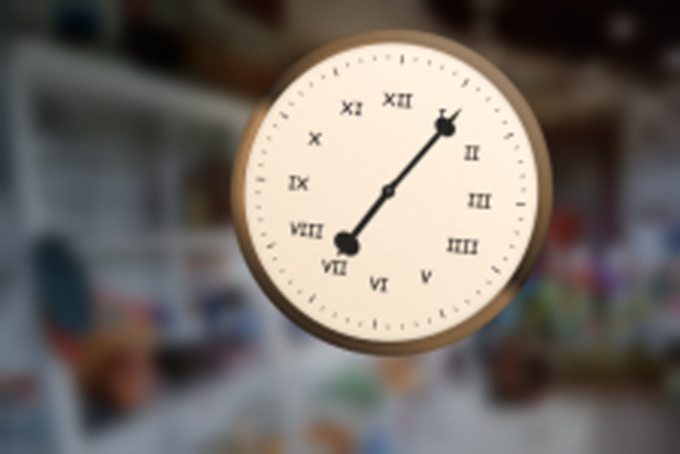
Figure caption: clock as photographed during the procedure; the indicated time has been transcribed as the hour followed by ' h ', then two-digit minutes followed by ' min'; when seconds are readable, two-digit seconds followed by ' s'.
7 h 06 min
